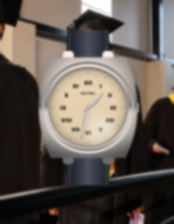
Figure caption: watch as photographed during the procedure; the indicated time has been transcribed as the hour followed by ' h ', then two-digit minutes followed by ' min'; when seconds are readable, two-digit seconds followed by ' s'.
1 h 32 min
